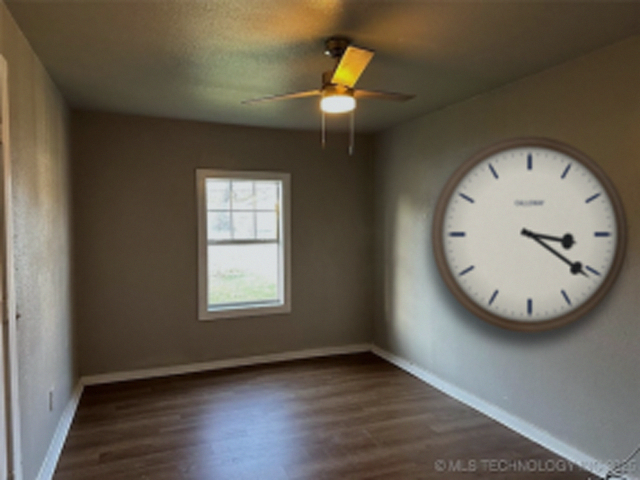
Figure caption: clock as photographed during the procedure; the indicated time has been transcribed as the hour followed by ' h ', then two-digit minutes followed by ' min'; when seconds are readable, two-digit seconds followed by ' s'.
3 h 21 min
